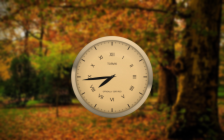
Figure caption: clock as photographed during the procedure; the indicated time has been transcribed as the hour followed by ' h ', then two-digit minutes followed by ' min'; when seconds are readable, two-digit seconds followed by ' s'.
7 h 44 min
